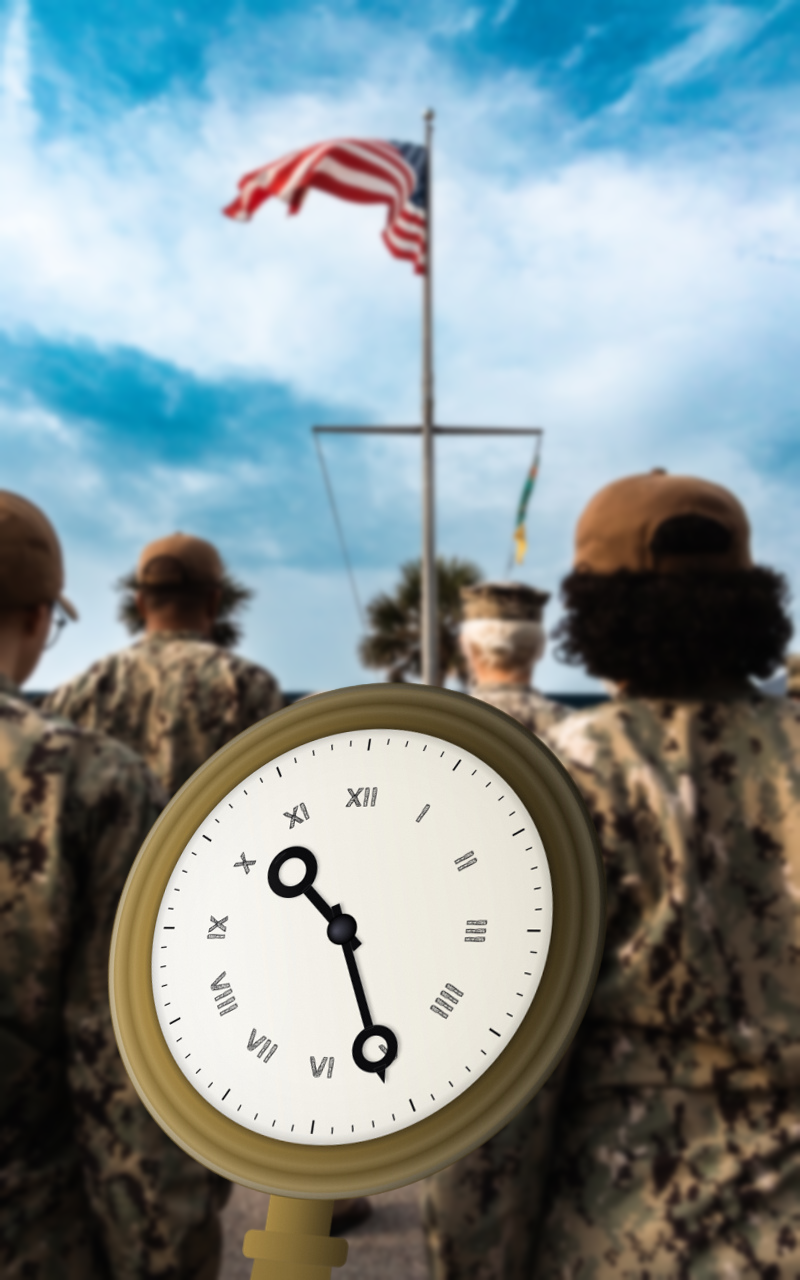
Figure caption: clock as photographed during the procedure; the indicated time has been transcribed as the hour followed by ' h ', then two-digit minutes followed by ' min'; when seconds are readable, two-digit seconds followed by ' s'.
10 h 26 min
